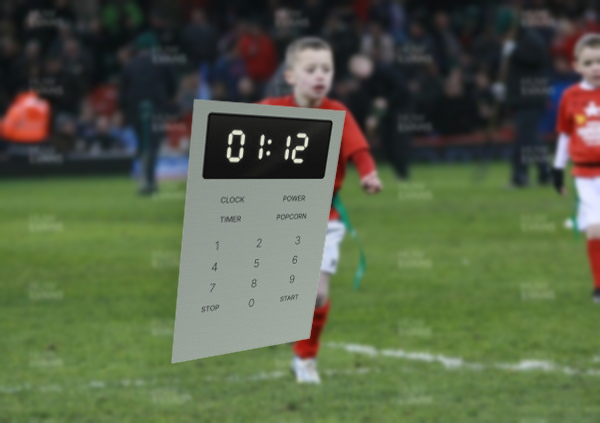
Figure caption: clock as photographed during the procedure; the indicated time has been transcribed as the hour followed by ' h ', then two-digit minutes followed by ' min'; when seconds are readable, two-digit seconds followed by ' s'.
1 h 12 min
